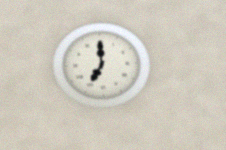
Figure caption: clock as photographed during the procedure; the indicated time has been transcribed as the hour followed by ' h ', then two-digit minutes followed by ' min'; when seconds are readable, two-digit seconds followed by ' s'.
7 h 00 min
